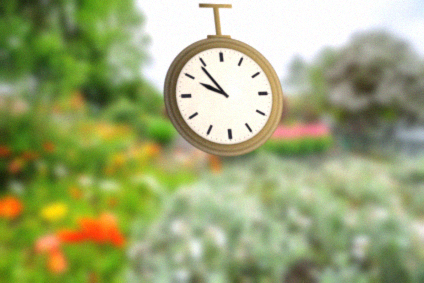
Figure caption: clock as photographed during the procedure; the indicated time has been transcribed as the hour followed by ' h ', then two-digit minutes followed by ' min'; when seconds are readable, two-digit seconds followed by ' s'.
9 h 54 min
